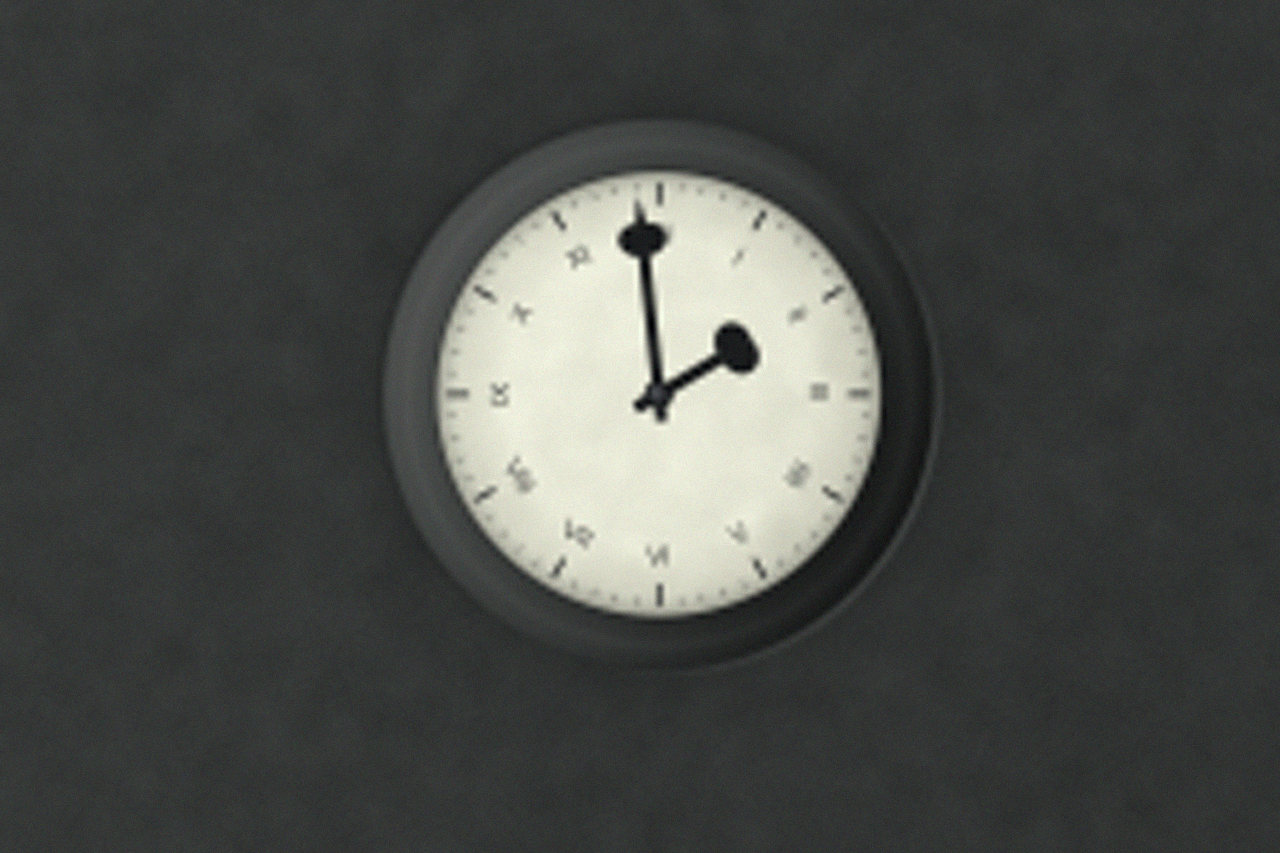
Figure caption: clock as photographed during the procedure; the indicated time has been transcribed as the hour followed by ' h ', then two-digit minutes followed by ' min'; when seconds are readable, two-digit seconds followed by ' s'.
1 h 59 min
